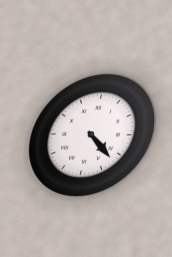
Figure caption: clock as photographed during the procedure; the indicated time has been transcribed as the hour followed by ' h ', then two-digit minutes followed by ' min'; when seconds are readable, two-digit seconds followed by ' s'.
4 h 22 min
